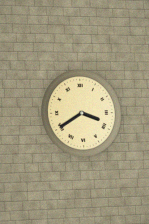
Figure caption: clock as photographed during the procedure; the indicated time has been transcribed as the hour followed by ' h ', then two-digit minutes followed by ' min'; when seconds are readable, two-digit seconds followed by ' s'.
3 h 40 min
